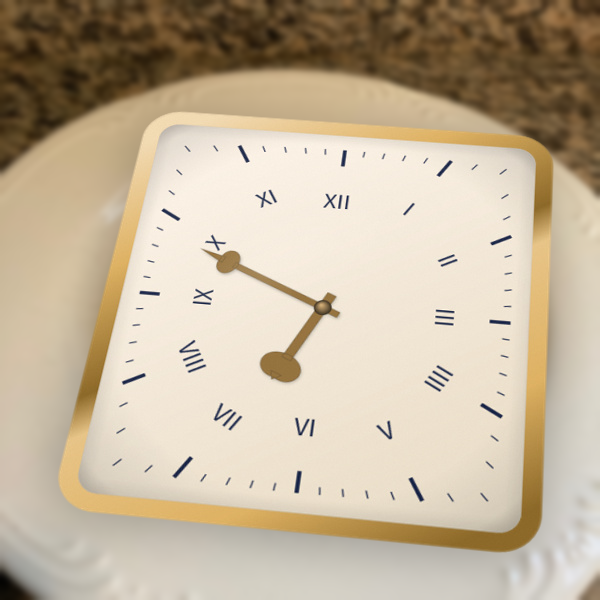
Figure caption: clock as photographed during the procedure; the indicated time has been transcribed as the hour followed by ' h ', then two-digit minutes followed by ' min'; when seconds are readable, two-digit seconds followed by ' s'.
6 h 49 min
